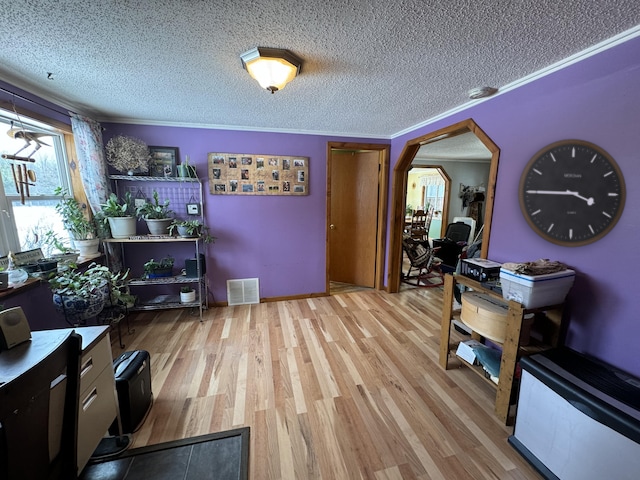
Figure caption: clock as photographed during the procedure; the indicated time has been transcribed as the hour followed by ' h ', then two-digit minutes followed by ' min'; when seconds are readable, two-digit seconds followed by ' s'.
3 h 45 min
